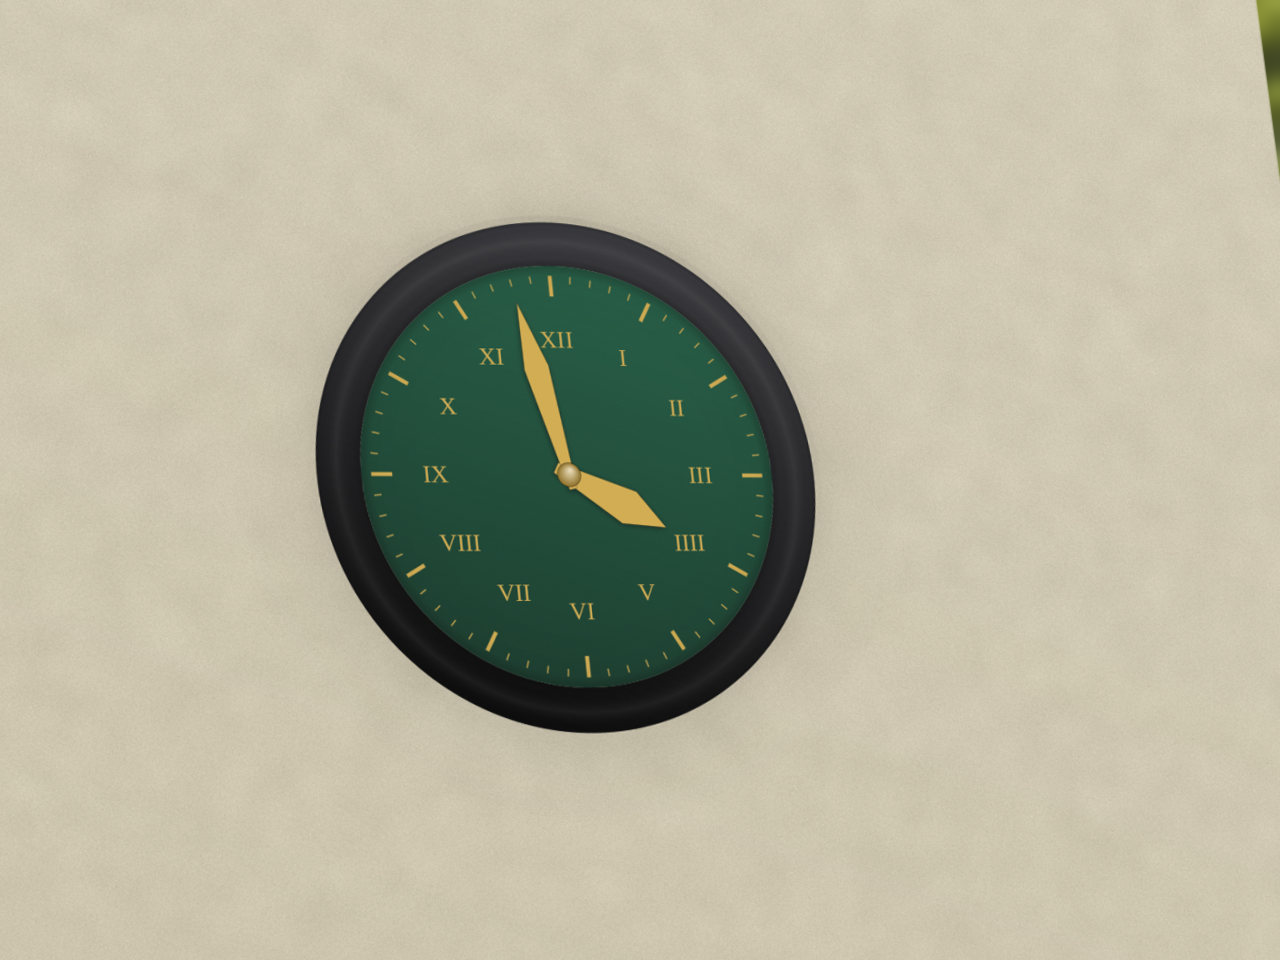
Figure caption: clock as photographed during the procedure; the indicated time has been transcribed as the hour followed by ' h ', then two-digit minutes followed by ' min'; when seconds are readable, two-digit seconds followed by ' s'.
3 h 58 min
